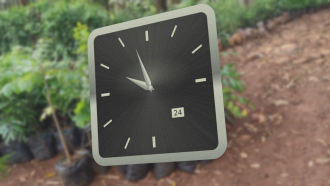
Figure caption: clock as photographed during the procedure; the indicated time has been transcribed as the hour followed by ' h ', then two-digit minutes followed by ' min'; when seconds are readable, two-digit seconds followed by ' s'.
9 h 57 min
